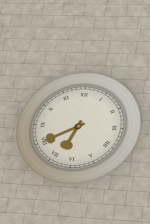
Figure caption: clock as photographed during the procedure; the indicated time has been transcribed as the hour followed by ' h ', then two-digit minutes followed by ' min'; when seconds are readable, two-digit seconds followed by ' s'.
6 h 40 min
